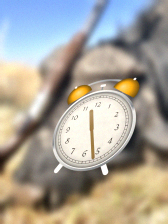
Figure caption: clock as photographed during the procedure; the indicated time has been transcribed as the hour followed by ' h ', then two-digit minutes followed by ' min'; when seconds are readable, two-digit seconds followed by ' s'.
11 h 27 min
